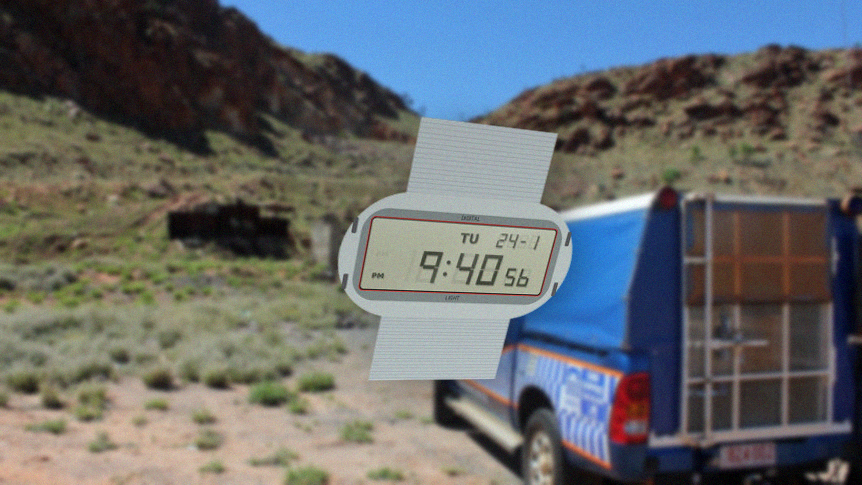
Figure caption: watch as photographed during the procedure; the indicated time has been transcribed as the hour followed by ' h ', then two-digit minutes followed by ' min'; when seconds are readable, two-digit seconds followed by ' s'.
9 h 40 min 56 s
